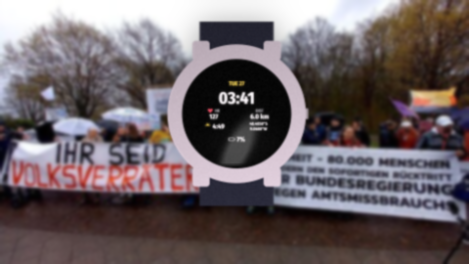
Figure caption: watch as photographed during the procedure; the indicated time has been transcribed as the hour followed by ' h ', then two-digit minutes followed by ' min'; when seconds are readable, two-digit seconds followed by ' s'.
3 h 41 min
